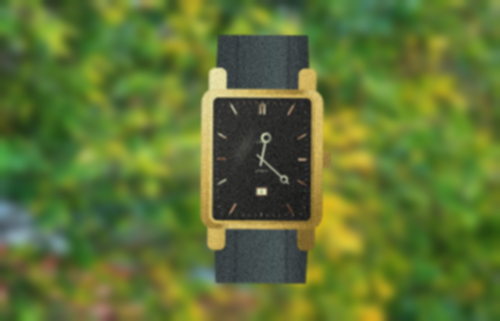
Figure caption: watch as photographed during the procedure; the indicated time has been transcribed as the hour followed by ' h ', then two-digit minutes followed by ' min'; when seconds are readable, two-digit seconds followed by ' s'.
12 h 22 min
